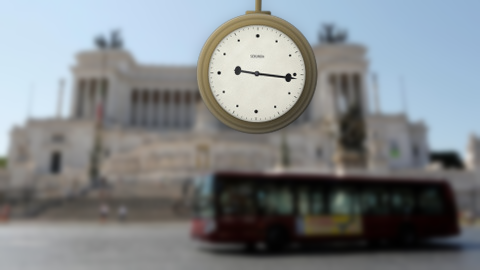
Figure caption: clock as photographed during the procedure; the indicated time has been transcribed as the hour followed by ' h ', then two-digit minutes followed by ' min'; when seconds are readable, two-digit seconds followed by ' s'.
9 h 16 min
